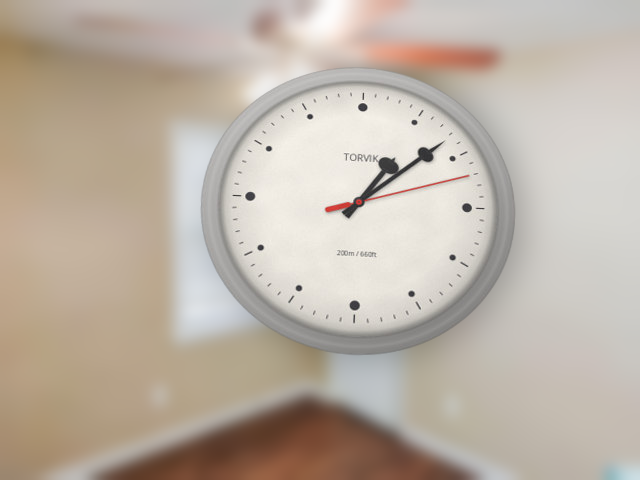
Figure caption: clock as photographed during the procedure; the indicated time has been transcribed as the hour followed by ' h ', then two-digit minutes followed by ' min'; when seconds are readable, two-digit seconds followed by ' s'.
1 h 08 min 12 s
